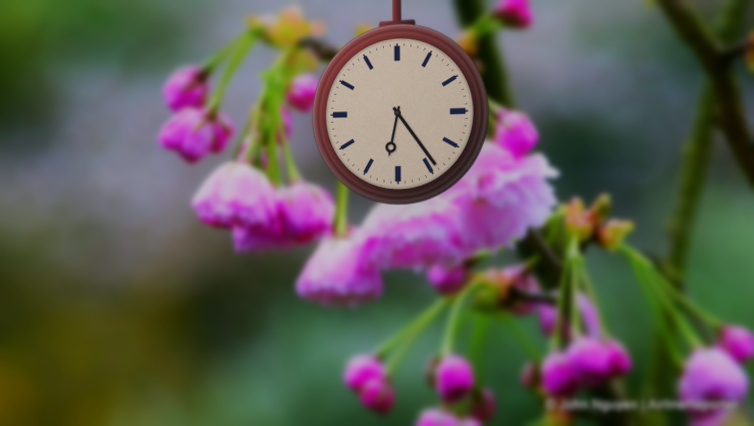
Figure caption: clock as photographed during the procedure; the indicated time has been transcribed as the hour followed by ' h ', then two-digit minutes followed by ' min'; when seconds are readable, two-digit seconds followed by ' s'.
6 h 24 min
